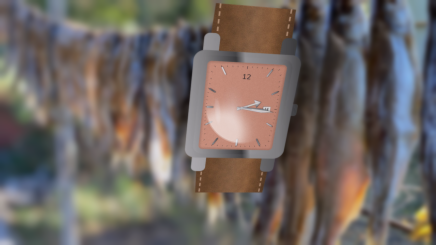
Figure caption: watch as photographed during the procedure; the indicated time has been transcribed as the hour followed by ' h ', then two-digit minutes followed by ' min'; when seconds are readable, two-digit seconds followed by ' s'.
2 h 16 min
